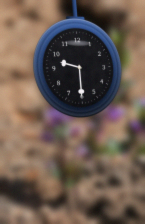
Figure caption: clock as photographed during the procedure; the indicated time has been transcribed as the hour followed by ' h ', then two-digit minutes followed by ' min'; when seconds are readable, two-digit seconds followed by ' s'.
9 h 30 min
